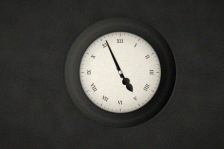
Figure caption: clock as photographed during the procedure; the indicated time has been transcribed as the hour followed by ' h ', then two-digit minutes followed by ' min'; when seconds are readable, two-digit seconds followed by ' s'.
4 h 56 min
